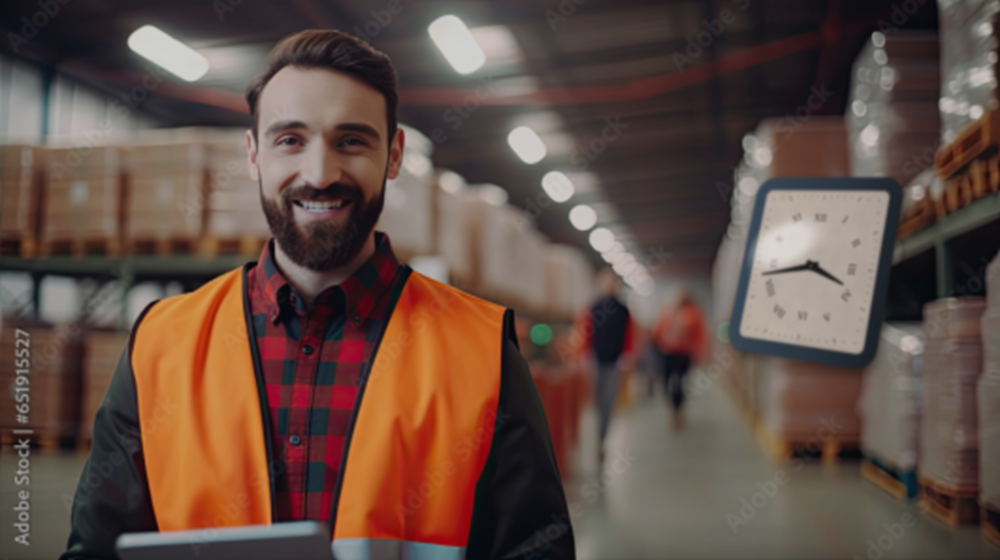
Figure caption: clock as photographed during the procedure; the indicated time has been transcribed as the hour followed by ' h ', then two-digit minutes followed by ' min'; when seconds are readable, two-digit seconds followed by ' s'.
3 h 43 min
